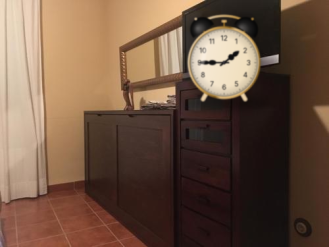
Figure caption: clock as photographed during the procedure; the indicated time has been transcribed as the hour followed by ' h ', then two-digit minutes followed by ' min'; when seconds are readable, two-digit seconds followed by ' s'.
1 h 45 min
